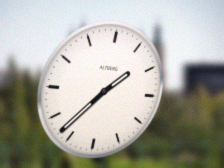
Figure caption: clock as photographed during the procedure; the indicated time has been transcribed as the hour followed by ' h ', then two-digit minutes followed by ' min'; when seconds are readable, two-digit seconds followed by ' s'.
1 h 37 min
